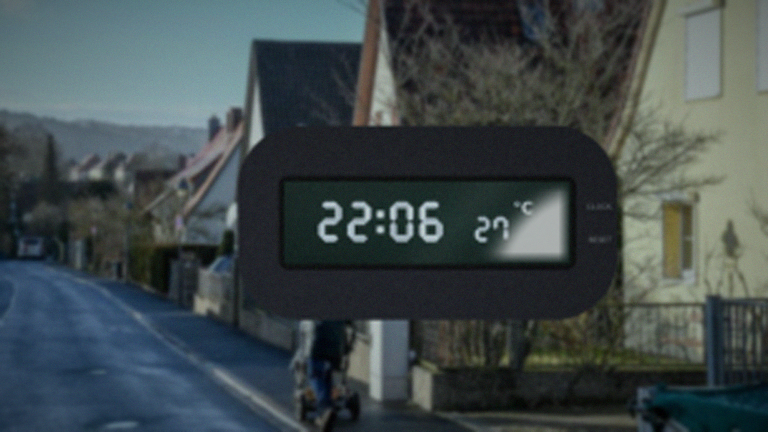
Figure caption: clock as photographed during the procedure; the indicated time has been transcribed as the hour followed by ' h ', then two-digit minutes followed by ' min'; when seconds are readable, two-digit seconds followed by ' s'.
22 h 06 min
